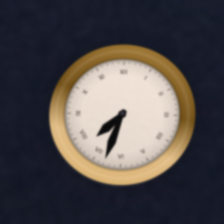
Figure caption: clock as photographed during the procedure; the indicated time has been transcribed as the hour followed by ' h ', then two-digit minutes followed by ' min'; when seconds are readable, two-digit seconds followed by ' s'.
7 h 33 min
